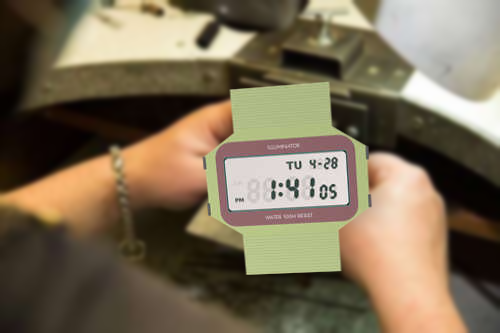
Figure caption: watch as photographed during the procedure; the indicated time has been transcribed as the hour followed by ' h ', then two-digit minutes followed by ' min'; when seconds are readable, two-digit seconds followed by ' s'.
1 h 41 min 05 s
